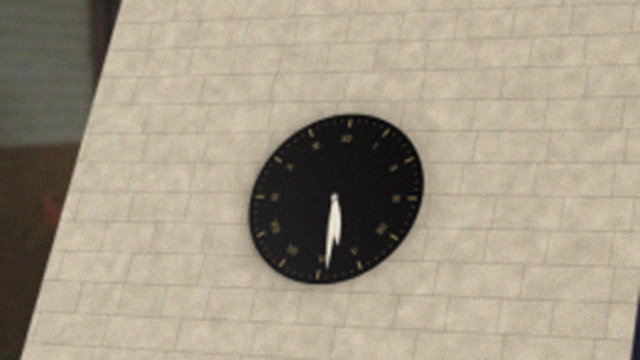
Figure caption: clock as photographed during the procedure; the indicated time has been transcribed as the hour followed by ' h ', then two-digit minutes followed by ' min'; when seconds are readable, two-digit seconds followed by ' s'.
5 h 29 min
